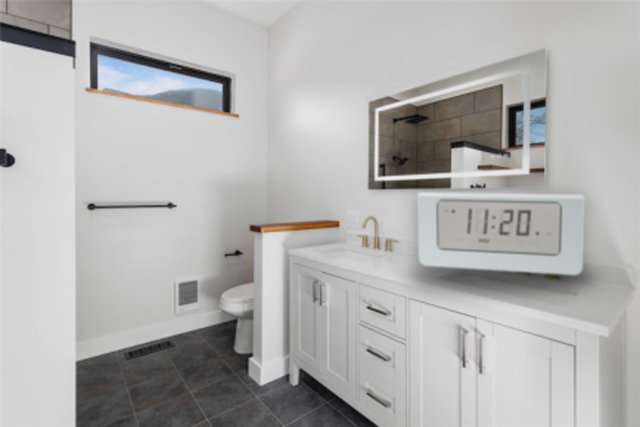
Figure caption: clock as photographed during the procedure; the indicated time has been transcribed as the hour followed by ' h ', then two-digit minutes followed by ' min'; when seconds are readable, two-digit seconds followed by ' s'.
11 h 20 min
